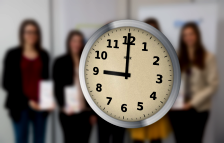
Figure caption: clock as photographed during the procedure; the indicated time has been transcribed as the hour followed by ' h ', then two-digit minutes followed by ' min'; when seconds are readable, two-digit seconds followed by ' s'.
9 h 00 min
